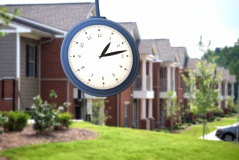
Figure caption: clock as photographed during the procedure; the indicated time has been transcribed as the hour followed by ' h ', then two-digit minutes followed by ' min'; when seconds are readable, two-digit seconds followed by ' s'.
1 h 13 min
